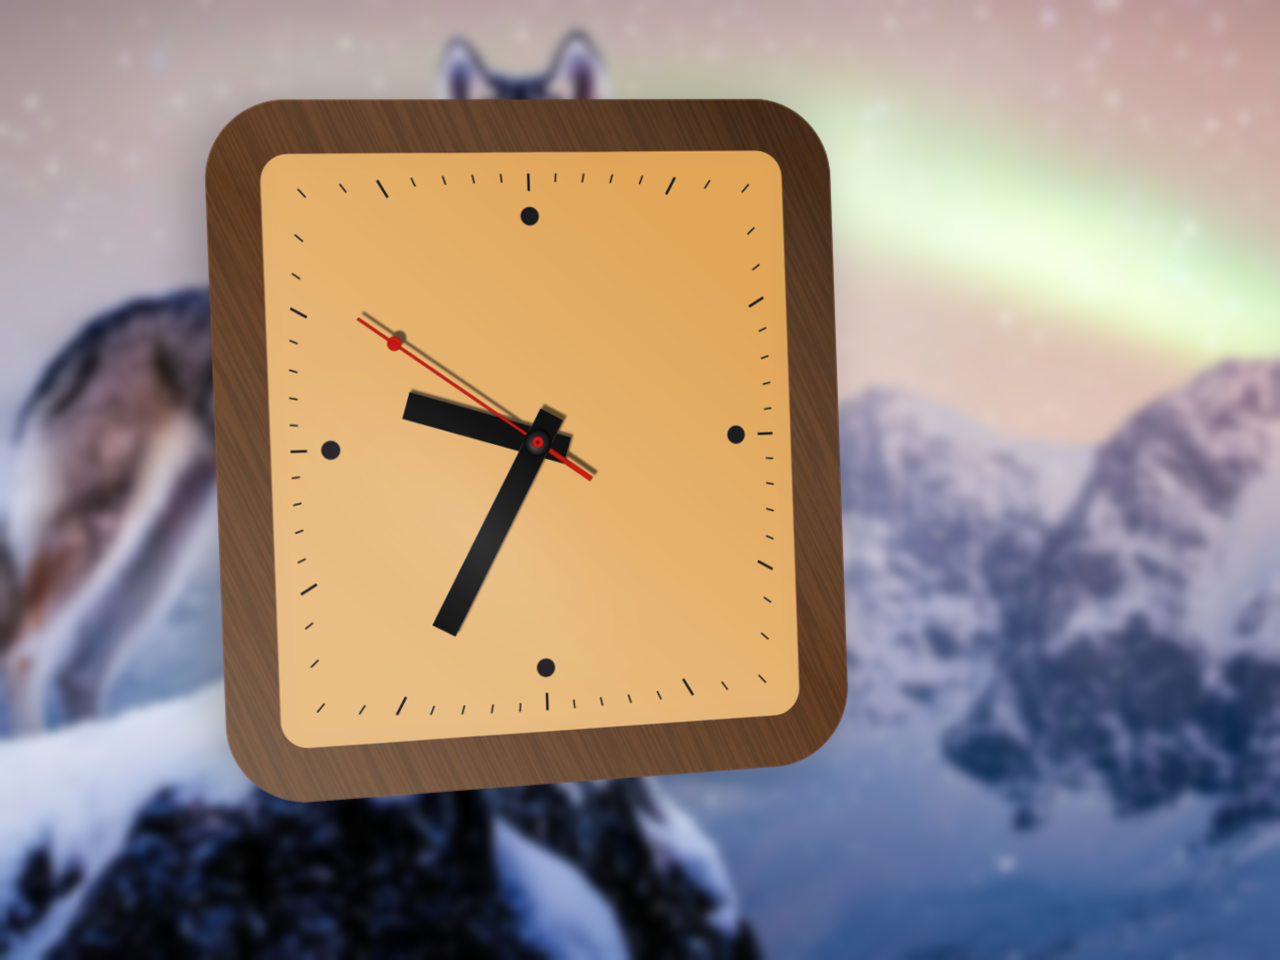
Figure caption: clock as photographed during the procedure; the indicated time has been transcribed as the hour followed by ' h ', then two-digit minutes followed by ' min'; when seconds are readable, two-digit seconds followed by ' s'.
9 h 34 min 51 s
